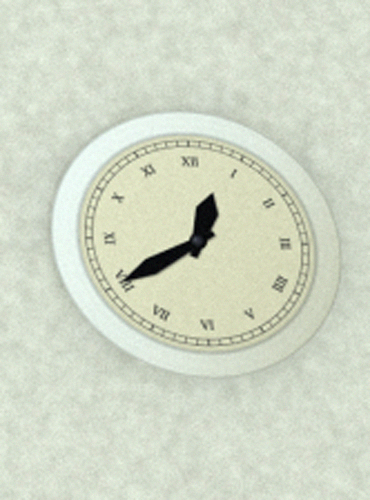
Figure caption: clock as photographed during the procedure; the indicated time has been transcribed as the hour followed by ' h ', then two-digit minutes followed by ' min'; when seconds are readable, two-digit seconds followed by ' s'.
12 h 40 min
